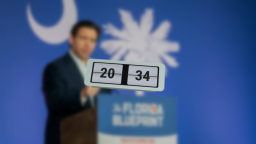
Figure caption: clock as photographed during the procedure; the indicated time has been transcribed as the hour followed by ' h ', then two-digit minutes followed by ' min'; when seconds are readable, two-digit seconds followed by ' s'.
20 h 34 min
